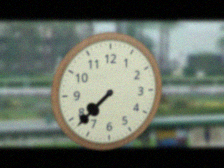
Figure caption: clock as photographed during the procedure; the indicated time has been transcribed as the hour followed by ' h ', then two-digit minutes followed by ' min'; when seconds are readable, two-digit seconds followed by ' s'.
7 h 38 min
